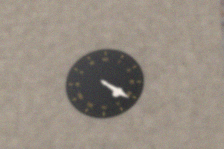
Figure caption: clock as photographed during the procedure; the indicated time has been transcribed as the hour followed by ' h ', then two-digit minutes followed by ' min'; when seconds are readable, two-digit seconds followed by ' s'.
4 h 21 min
